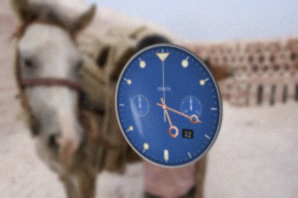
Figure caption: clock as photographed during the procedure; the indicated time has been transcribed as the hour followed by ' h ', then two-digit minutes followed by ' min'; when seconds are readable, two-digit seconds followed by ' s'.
5 h 18 min
